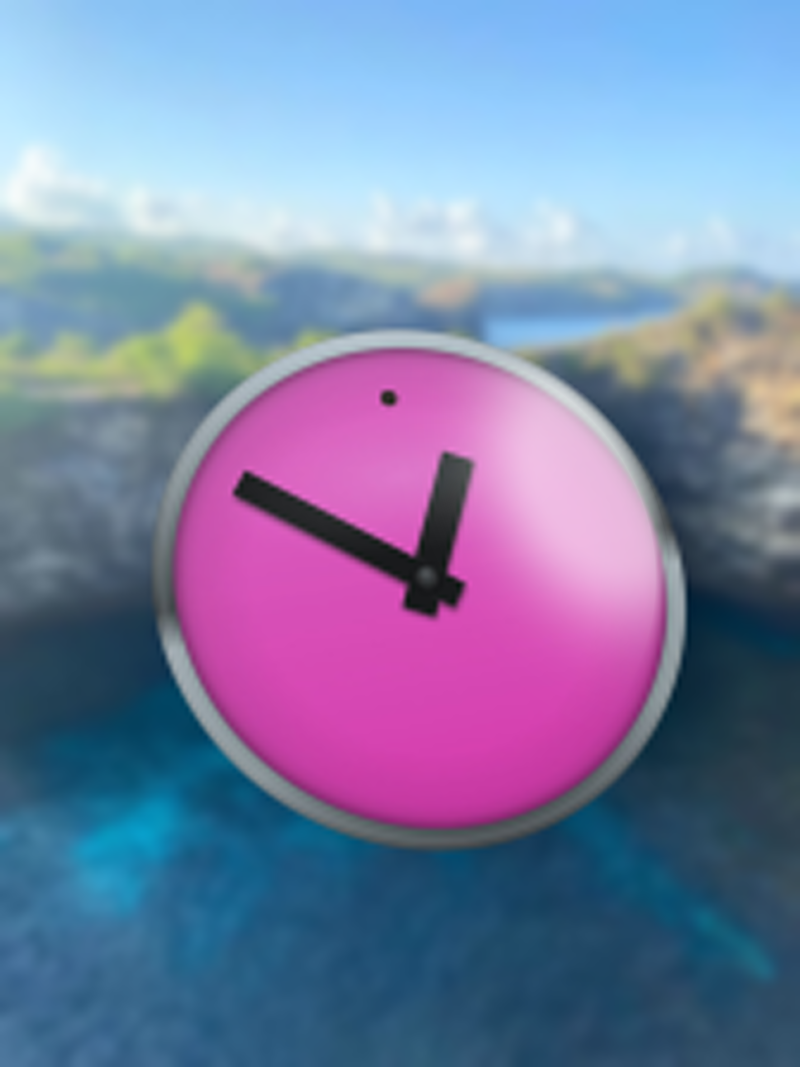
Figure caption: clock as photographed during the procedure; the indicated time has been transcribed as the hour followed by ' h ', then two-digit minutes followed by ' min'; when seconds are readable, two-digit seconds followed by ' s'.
12 h 51 min
